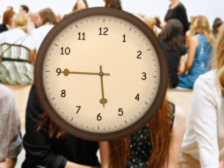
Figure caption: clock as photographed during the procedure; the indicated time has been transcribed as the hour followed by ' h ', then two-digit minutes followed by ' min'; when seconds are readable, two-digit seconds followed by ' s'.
5 h 45 min
